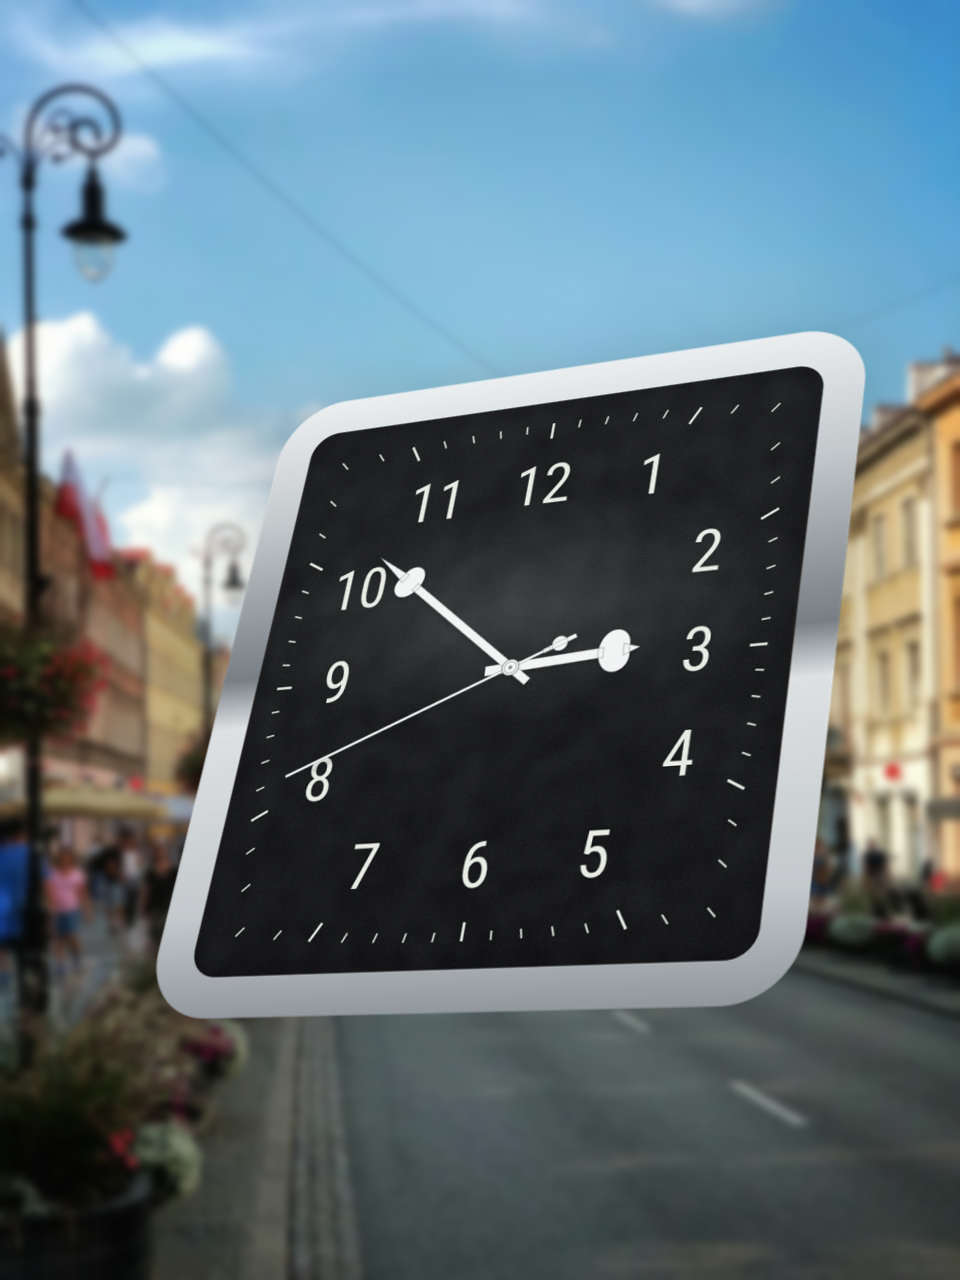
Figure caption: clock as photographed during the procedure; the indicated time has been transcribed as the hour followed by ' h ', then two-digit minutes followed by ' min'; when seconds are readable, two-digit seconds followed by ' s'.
2 h 51 min 41 s
